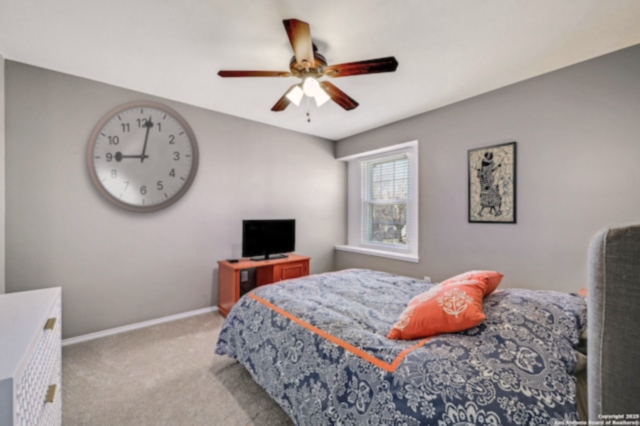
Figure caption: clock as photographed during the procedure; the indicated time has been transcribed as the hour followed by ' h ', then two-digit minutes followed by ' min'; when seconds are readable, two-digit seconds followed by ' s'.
9 h 02 min
